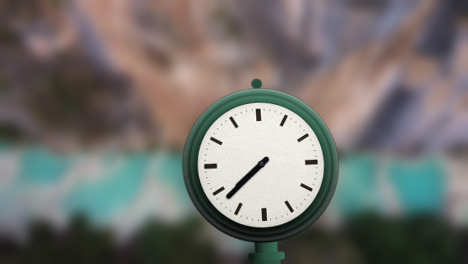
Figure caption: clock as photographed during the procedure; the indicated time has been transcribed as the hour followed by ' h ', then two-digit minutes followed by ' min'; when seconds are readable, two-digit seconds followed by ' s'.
7 h 38 min
